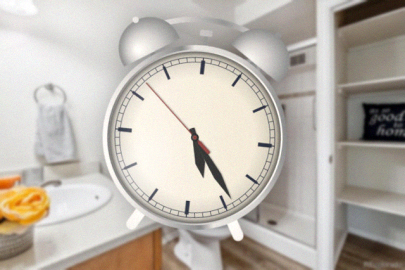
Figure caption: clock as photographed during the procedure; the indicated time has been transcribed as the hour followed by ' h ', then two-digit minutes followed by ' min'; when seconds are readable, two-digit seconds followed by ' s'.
5 h 23 min 52 s
